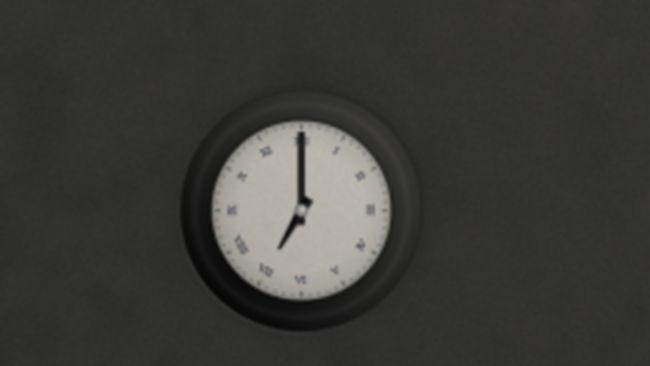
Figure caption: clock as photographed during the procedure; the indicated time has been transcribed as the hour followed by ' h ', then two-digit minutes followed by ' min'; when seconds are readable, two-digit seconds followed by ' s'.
7 h 00 min
